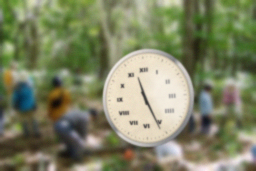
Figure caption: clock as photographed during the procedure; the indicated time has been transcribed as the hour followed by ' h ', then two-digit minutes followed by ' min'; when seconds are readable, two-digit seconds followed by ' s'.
11 h 26 min
